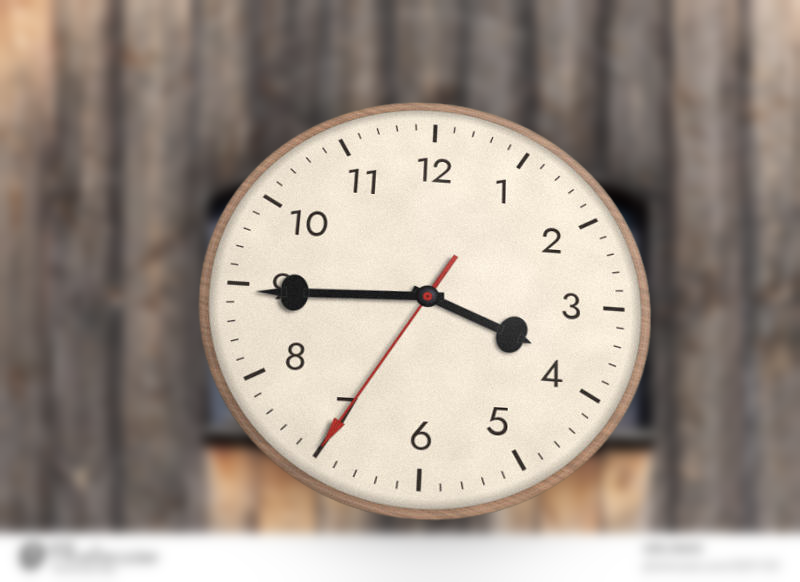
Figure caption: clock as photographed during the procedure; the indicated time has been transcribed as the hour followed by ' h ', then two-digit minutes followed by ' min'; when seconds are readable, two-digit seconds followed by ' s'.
3 h 44 min 35 s
